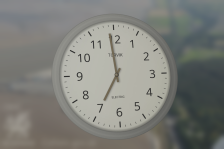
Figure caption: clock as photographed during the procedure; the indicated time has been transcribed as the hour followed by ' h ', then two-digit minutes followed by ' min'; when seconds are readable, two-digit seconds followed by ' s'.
6 h 59 min
